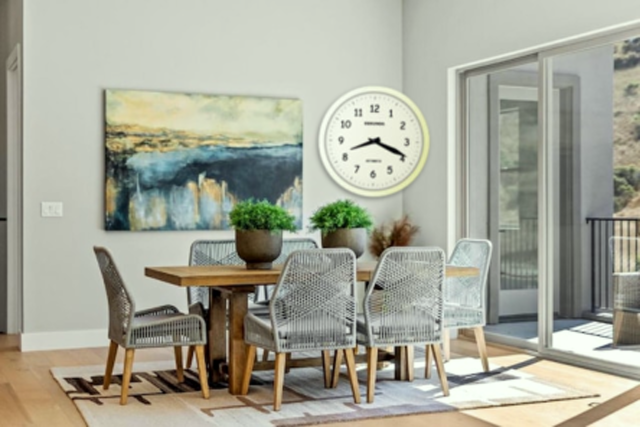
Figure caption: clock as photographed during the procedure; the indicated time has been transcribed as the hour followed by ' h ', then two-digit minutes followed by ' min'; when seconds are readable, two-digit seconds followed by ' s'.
8 h 19 min
